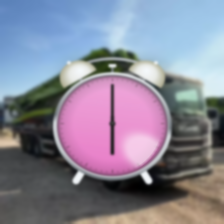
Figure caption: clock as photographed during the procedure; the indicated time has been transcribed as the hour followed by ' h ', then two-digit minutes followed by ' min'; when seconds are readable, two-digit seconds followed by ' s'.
6 h 00 min
